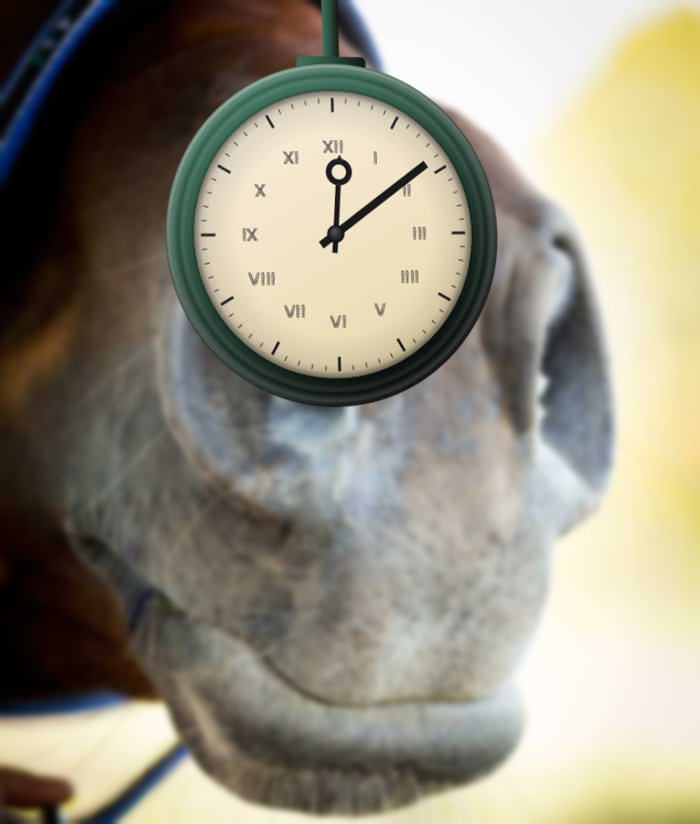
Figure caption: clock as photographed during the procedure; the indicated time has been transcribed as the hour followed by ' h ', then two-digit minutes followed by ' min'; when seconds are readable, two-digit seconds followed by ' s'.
12 h 09 min
